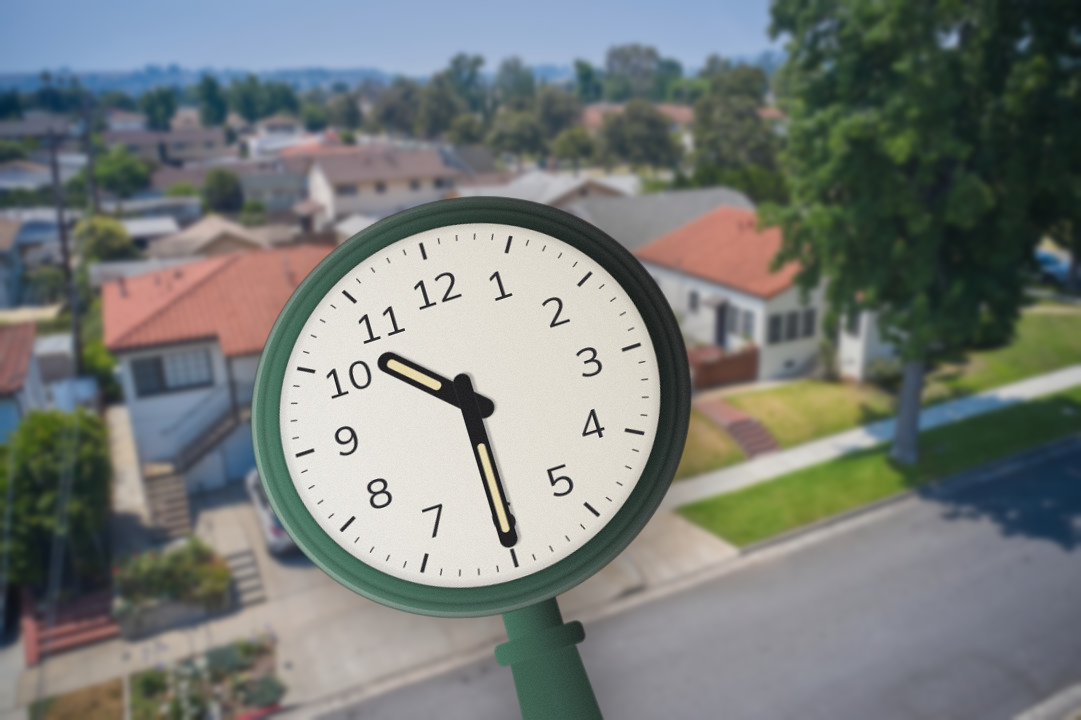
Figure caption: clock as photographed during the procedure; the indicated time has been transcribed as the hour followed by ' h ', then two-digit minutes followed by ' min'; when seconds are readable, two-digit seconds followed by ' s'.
10 h 30 min
